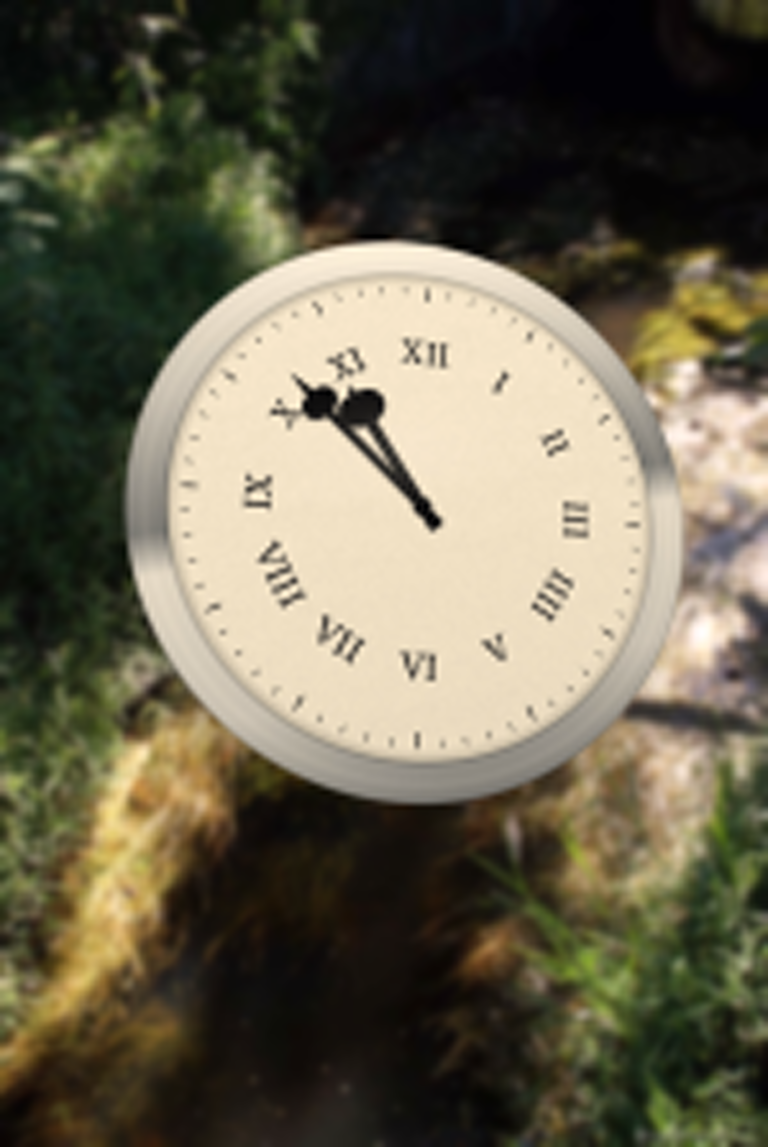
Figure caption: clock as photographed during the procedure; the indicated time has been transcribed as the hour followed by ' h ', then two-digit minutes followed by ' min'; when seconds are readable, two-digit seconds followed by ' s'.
10 h 52 min
